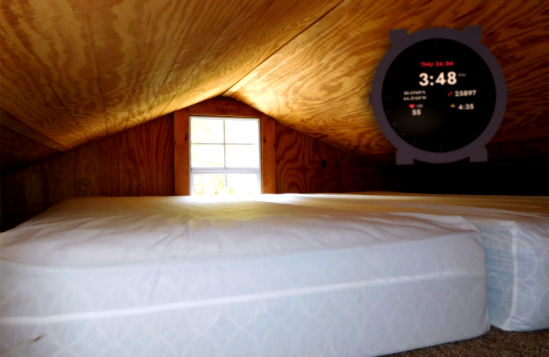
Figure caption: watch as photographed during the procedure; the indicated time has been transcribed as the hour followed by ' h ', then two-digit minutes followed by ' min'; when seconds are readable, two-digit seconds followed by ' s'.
3 h 48 min
